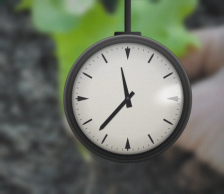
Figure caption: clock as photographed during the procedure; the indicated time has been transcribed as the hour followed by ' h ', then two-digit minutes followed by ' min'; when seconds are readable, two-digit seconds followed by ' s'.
11 h 37 min
